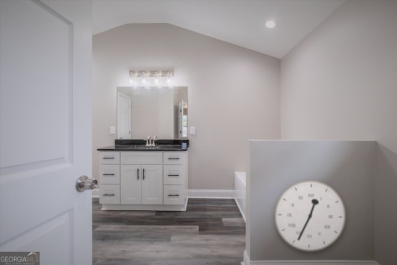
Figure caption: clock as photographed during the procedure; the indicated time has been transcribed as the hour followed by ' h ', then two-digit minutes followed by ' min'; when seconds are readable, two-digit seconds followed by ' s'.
12 h 34 min
